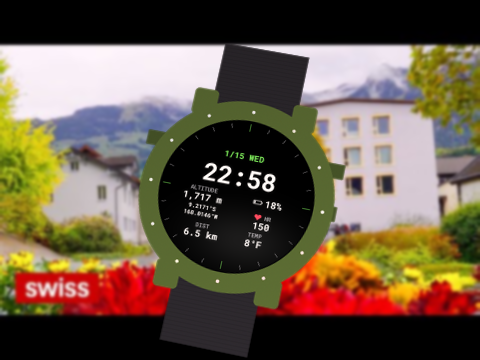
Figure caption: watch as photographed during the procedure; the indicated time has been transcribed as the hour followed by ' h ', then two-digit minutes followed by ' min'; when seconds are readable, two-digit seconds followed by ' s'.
22 h 58 min
